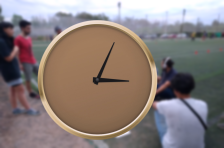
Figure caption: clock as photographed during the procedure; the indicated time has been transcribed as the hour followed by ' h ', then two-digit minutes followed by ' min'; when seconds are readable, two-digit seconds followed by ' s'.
3 h 04 min
